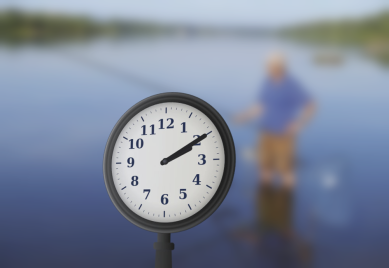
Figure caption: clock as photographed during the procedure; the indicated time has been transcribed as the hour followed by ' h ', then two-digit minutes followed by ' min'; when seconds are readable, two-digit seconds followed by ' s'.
2 h 10 min
